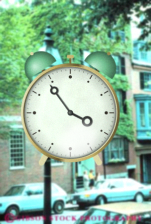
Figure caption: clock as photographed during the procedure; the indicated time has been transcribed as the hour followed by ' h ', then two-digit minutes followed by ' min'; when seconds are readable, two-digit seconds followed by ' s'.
3 h 54 min
